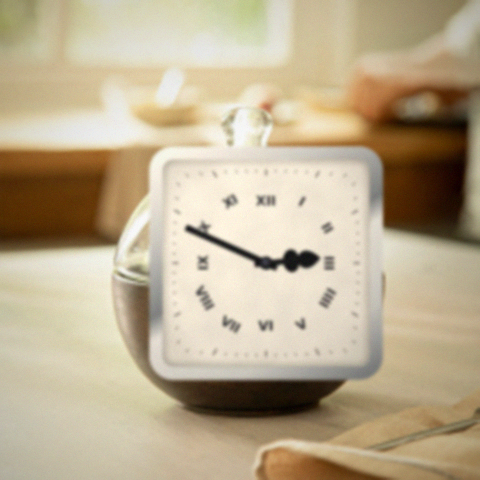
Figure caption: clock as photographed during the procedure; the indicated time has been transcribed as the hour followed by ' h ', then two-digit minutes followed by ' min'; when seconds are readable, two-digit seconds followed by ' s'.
2 h 49 min
